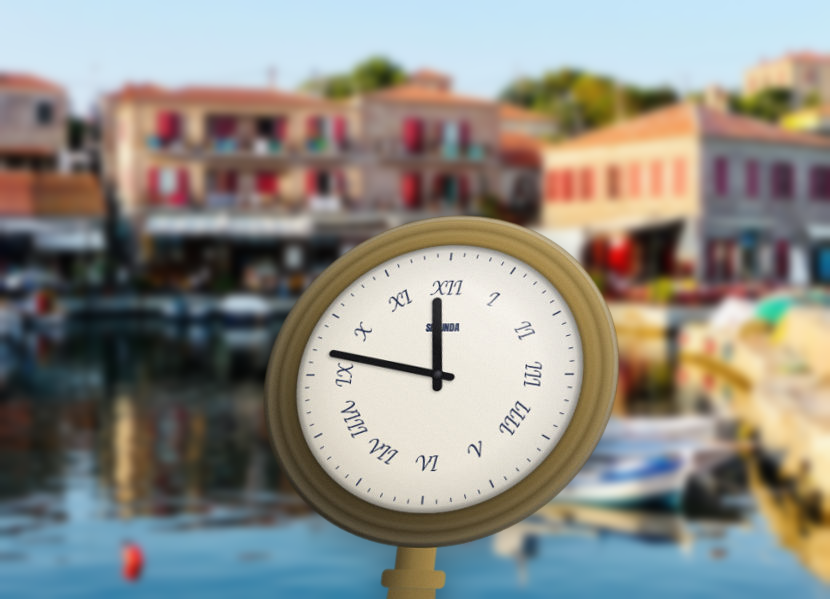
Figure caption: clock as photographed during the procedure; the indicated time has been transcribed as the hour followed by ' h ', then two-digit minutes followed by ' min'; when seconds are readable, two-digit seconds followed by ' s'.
11 h 47 min
